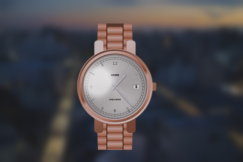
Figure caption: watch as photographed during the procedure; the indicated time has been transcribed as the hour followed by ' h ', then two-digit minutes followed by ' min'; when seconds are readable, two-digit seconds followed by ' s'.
1 h 23 min
